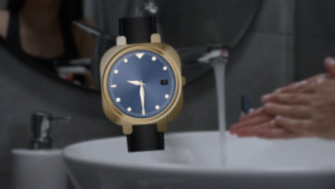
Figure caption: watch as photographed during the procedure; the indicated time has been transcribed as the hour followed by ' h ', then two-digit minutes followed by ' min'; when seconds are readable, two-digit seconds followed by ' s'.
9 h 30 min
